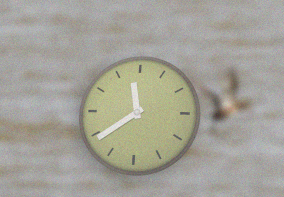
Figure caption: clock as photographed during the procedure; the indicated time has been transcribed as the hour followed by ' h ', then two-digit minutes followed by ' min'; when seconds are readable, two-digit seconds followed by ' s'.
11 h 39 min
